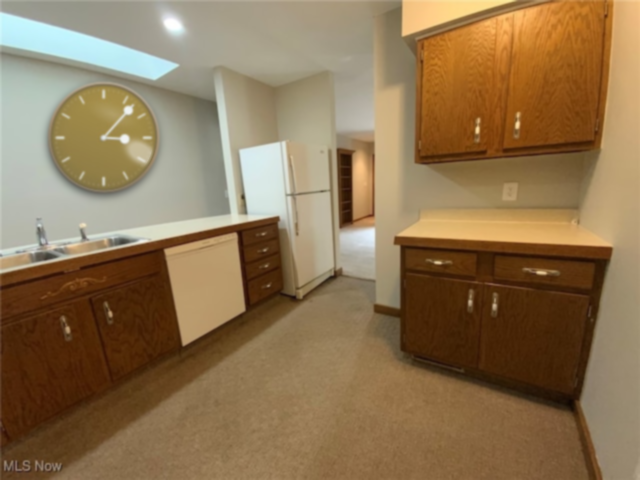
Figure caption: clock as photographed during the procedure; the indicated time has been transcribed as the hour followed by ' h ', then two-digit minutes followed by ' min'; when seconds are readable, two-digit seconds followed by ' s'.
3 h 07 min
